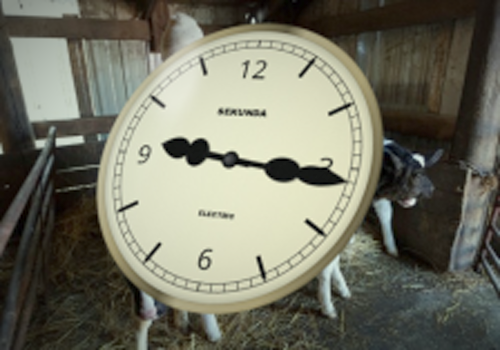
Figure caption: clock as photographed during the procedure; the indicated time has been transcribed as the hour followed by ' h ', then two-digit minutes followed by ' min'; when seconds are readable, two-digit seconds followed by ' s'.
9 h 16 min
